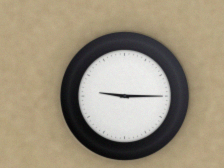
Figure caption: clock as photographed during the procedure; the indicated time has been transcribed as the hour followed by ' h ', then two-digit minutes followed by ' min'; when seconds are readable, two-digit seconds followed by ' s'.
9 h 15 min
